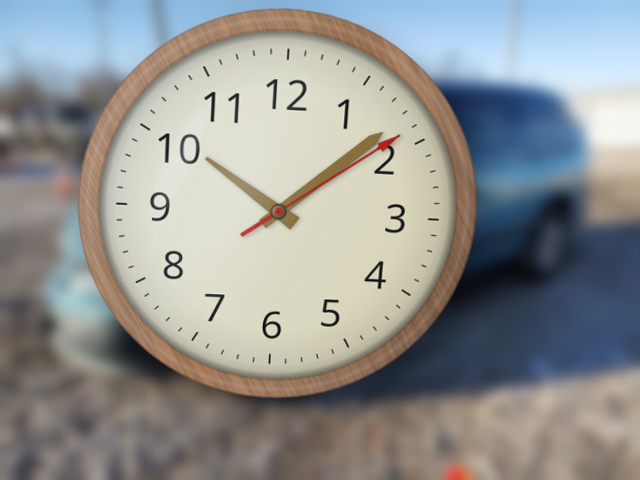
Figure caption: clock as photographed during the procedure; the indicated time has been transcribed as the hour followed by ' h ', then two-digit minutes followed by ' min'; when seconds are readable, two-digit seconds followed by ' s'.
10 h 08 min 09 s
